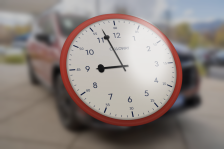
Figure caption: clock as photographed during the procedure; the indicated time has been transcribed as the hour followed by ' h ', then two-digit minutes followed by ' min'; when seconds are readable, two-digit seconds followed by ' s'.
8 h 57 min
